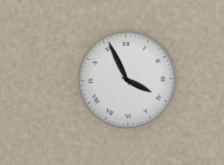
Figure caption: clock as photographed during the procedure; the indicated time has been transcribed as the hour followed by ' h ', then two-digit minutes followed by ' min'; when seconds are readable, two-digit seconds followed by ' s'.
3 h 56 min
